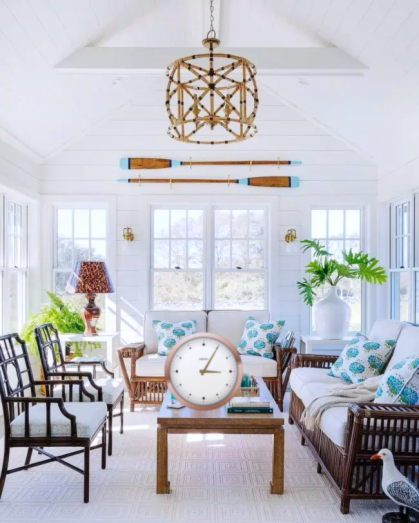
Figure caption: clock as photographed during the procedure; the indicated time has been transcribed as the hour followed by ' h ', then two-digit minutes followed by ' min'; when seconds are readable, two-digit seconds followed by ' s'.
3 h 05 min
